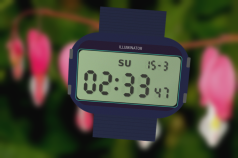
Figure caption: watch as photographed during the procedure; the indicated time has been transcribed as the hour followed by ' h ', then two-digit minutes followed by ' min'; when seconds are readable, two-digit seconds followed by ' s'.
2 h 33 min 47 s
